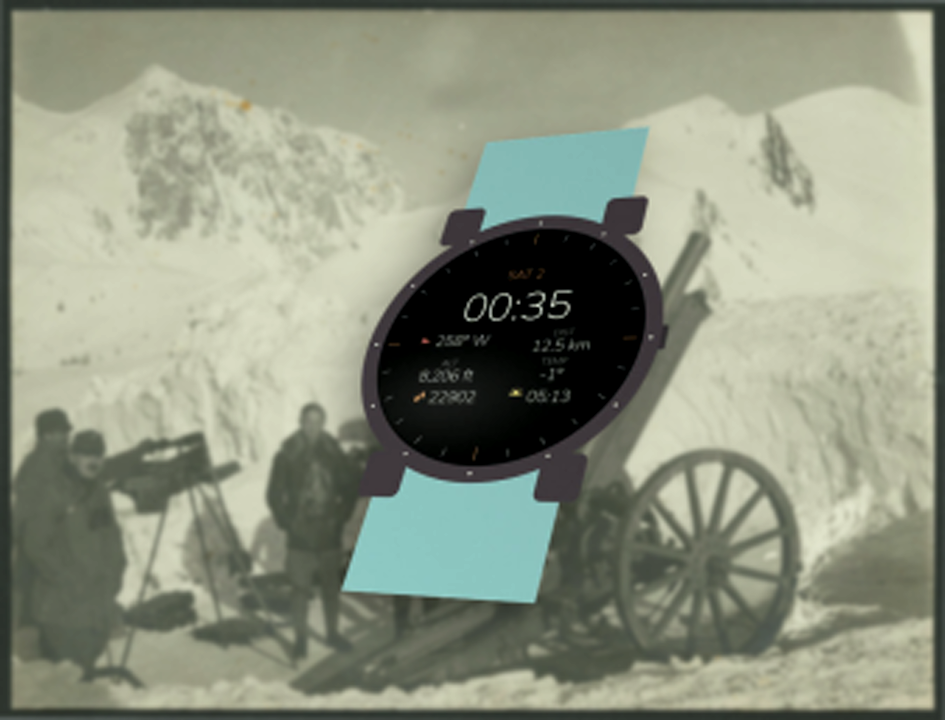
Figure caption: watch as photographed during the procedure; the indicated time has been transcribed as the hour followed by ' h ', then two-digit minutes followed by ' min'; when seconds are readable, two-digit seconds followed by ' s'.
0 h 35 min
